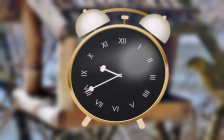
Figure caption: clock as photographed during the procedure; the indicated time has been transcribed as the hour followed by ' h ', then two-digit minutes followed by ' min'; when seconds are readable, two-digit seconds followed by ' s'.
9 h 40 min
